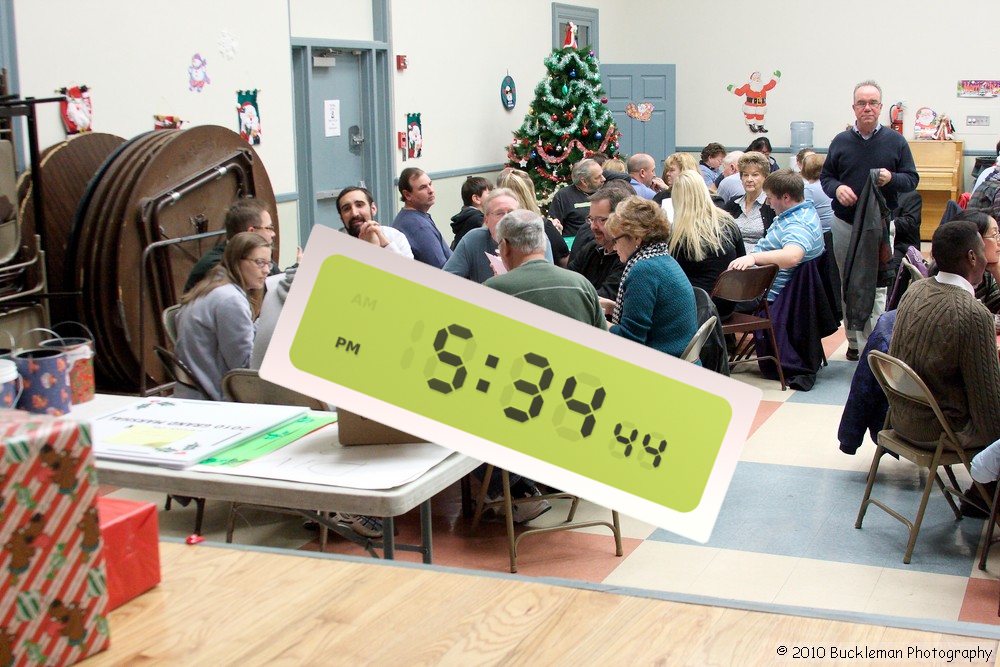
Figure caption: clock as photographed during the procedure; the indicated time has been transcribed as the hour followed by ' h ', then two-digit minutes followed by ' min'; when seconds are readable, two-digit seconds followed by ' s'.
5 h 34 min 44 s
